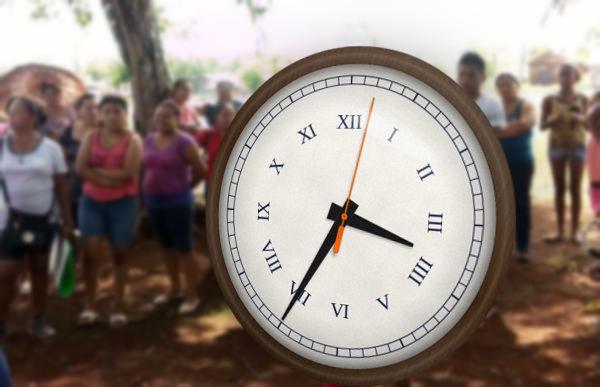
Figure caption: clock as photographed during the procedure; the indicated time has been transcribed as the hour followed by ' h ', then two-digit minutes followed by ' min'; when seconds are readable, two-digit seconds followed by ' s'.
3 h 35 min 02 s
